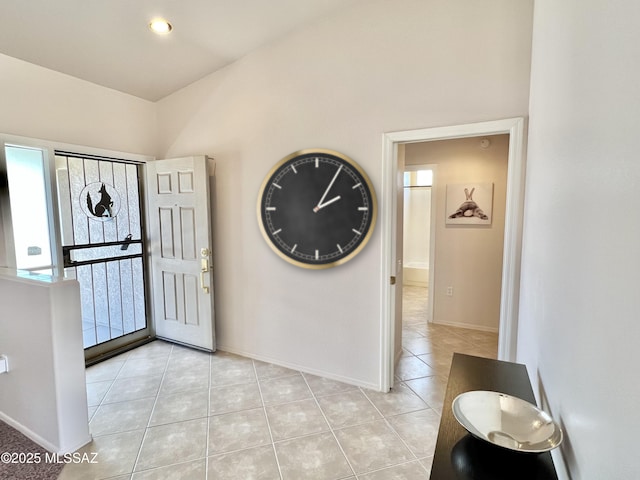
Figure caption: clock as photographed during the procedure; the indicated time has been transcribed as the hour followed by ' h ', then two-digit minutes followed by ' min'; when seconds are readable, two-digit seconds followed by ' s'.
2 h 05 min
